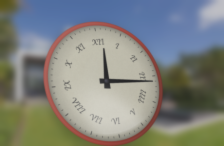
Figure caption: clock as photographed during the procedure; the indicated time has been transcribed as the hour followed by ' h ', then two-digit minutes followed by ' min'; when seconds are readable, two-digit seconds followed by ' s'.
12 h 16 min
